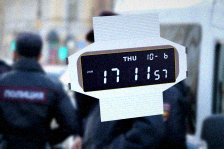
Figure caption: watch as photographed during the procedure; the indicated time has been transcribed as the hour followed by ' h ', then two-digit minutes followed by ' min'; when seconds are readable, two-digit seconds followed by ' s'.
17 h 11 min 57 s
